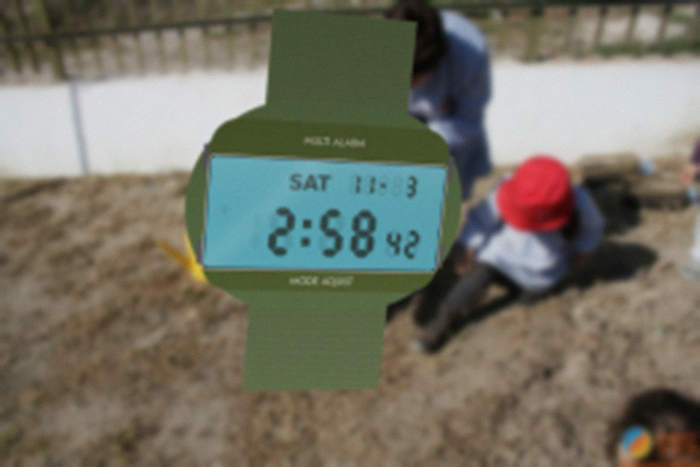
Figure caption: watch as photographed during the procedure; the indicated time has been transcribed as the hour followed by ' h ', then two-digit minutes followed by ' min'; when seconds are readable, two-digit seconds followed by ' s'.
2 h 58 min 42 s
